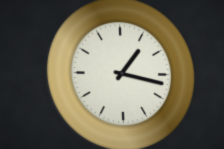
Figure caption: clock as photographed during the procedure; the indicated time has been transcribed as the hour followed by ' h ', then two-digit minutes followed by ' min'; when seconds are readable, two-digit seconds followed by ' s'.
1 h 17 min
